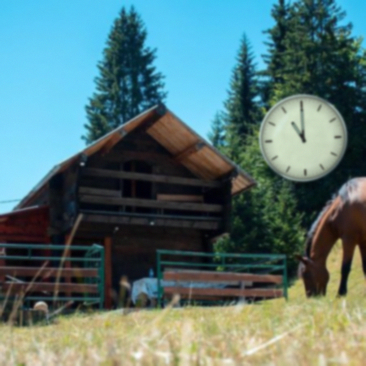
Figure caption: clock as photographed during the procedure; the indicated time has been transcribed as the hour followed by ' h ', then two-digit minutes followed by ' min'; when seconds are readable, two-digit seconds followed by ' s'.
11 h 00 min
